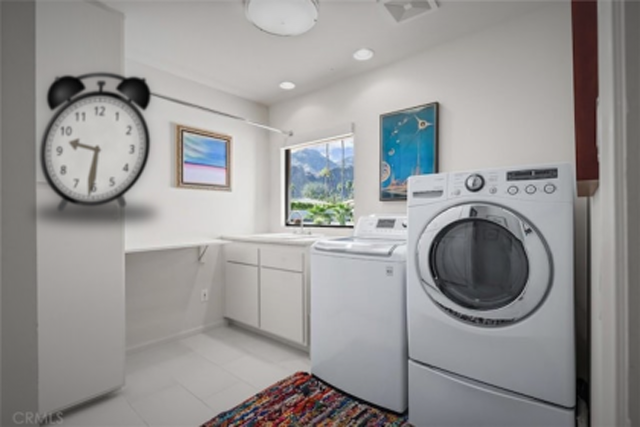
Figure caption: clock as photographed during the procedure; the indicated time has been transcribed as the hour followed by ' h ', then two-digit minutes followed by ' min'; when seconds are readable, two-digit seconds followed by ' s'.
9 h 31 min
